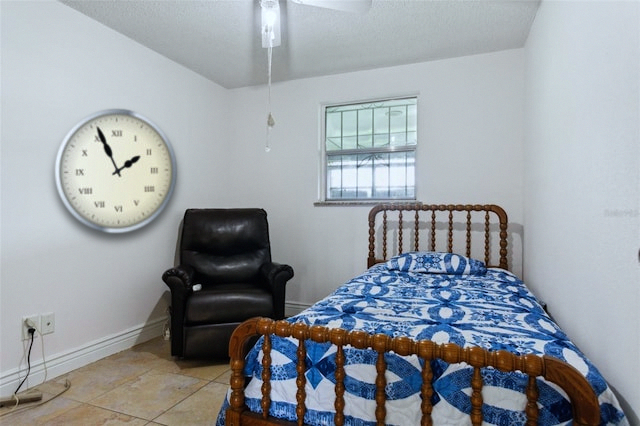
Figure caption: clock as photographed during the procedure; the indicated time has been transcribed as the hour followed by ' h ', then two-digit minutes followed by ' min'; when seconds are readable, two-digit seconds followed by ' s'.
1 h 56 min
